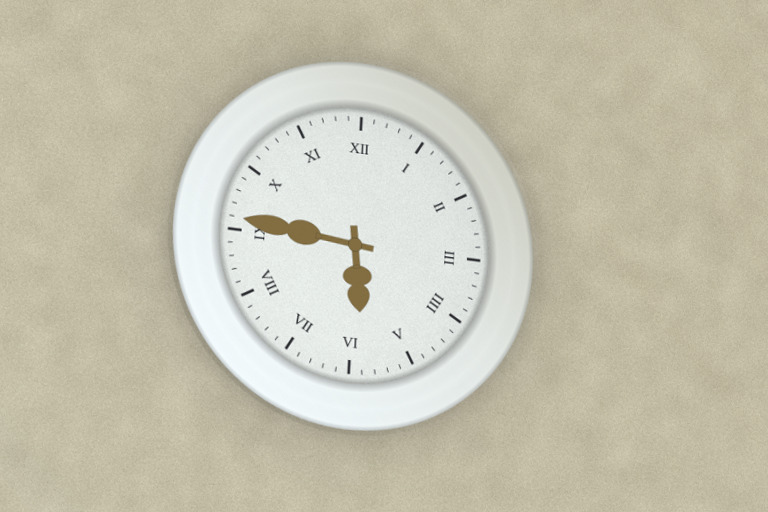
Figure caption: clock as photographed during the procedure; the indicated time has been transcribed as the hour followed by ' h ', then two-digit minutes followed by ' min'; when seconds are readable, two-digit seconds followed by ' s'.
5 h 46 min
